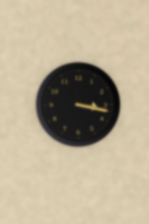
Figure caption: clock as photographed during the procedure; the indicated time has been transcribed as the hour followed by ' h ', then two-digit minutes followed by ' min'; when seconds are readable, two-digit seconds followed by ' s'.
3 h 17 min
